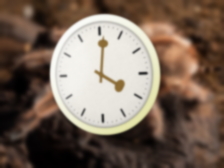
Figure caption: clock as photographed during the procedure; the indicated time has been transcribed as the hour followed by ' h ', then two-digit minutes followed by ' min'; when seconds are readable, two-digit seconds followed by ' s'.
4 h 01 min
